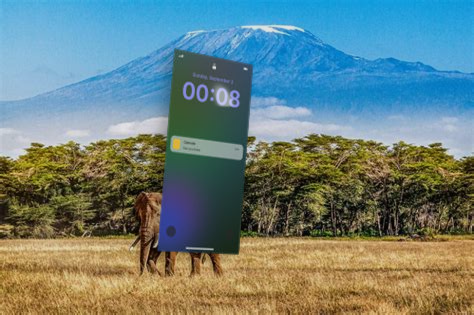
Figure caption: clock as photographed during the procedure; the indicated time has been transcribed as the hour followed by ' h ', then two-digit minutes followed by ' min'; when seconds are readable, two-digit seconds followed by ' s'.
0 h 08 min
